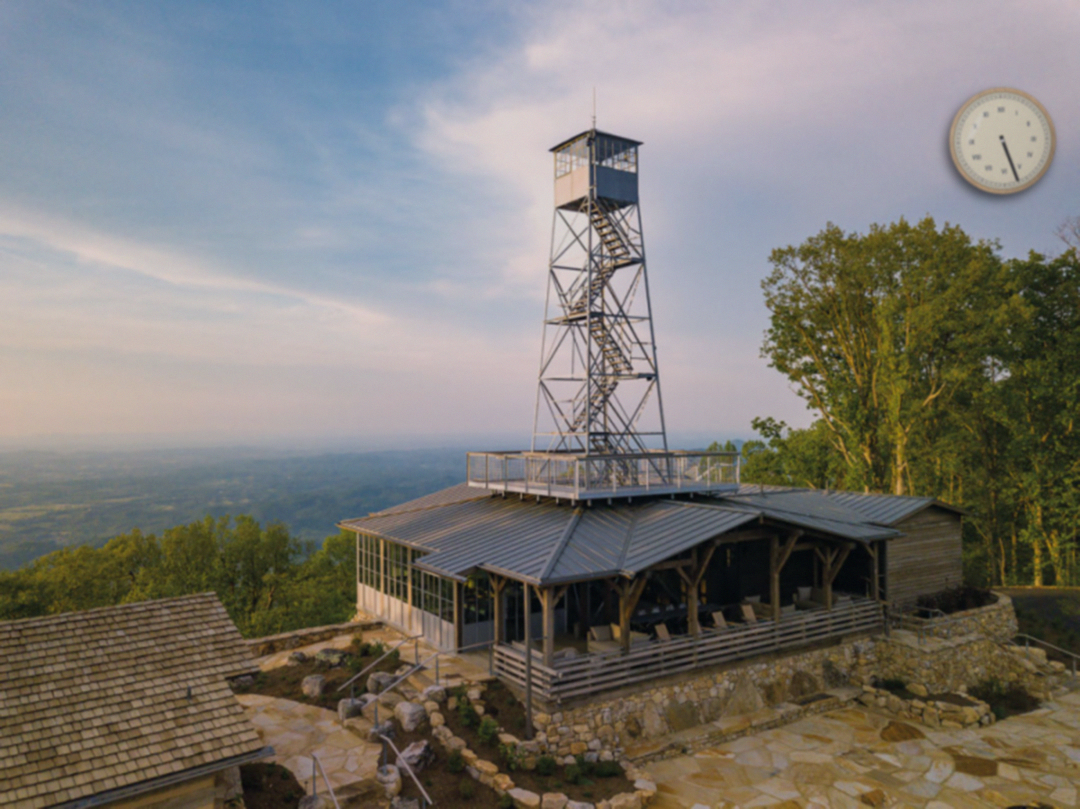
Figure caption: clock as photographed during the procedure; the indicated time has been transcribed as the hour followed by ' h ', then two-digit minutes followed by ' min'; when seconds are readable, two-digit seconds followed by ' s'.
5 h 27 min
